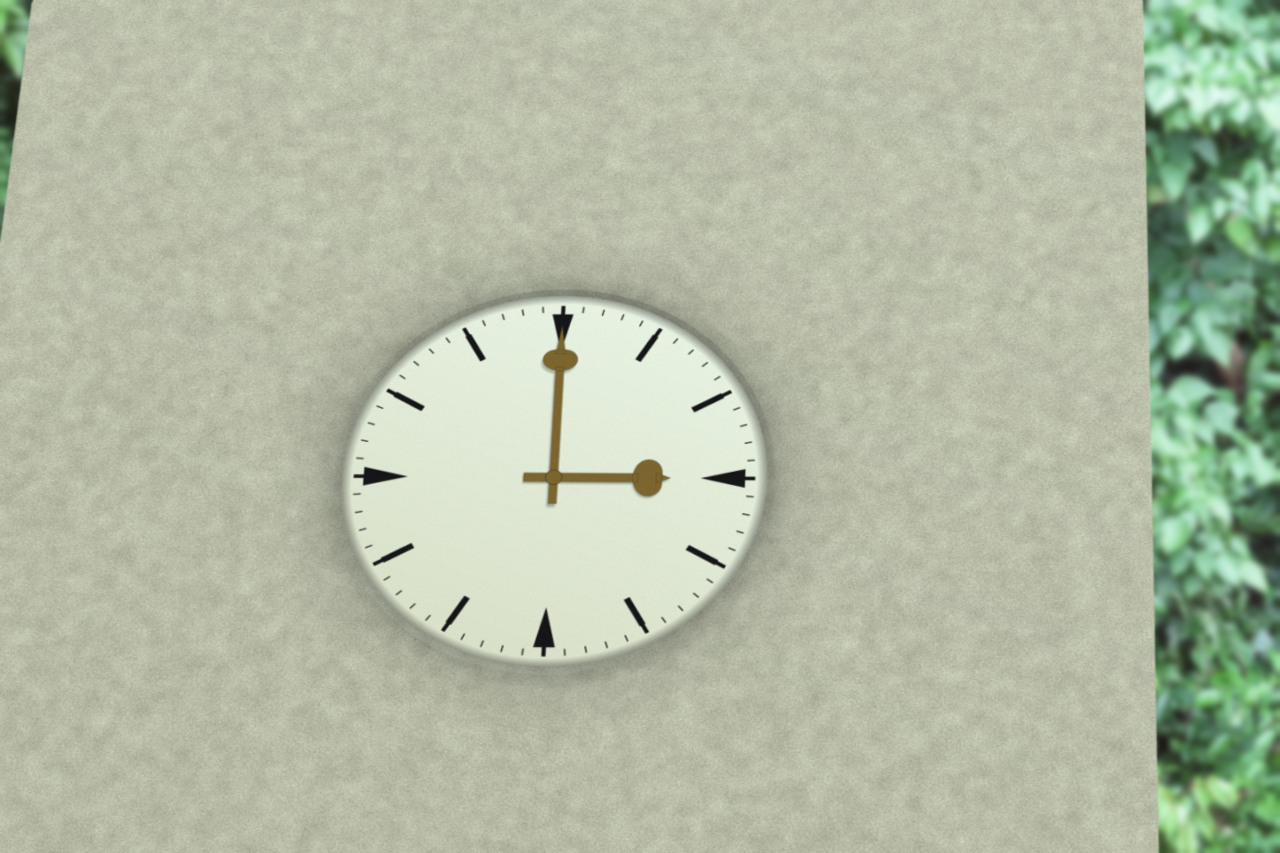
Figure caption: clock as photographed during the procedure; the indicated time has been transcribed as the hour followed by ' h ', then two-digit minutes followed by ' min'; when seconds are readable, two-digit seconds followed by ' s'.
3 h 00 min
